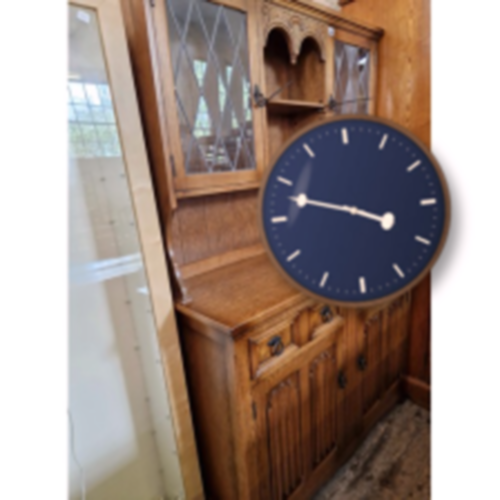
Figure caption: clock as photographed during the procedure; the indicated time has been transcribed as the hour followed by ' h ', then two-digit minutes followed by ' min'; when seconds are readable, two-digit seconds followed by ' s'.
3 h 48 min
